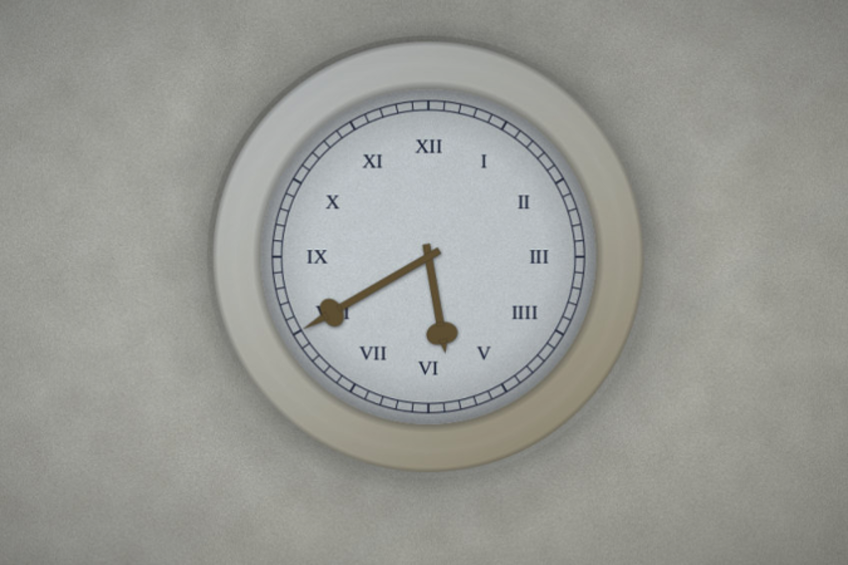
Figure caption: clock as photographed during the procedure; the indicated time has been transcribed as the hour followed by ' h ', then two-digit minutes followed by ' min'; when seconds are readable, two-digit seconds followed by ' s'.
5 h 40 min
